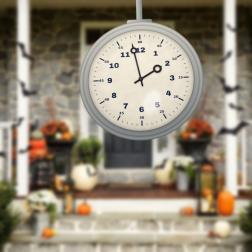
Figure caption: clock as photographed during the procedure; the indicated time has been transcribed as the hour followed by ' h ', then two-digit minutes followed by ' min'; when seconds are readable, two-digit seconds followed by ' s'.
1 h 58 min
